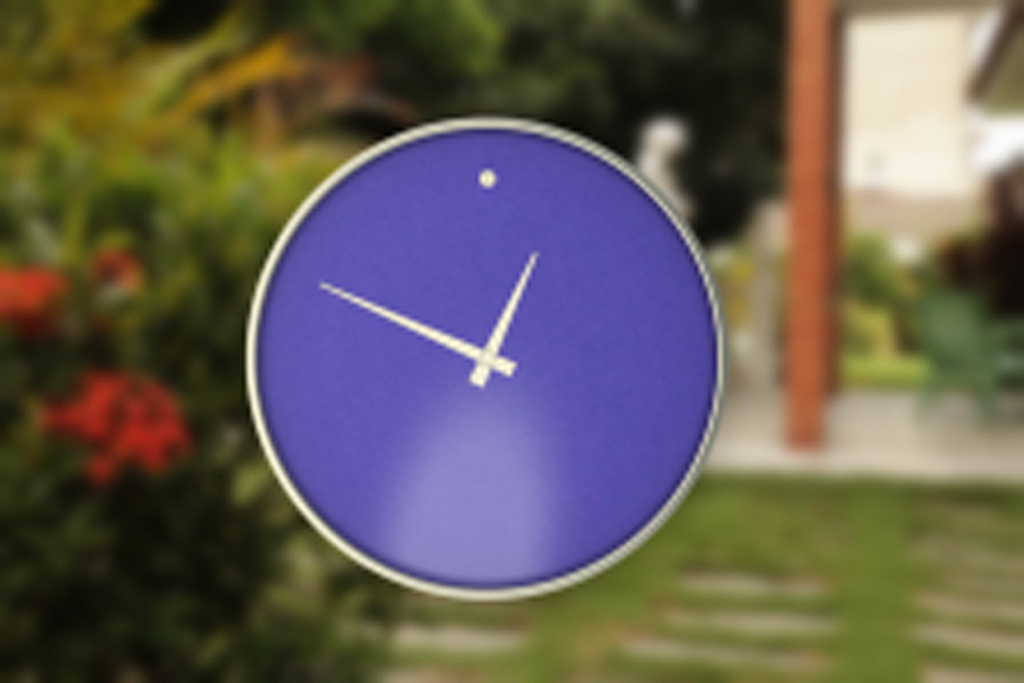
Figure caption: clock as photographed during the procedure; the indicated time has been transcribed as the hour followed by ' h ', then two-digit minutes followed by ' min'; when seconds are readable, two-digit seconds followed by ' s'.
12 h 49 min
